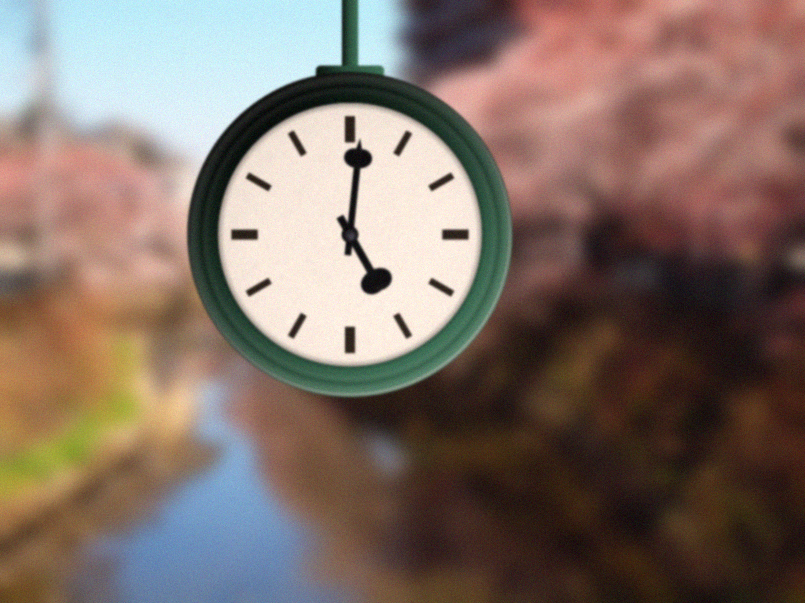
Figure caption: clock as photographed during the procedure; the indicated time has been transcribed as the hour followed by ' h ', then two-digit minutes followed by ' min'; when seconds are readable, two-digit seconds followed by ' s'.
5 h 01 min
